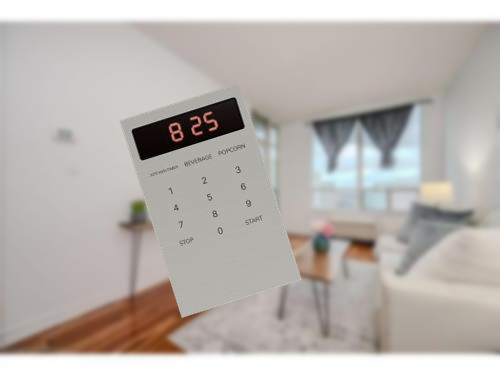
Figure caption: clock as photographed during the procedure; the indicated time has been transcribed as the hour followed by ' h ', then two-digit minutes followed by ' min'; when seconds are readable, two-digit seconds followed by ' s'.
8 h 25 min
